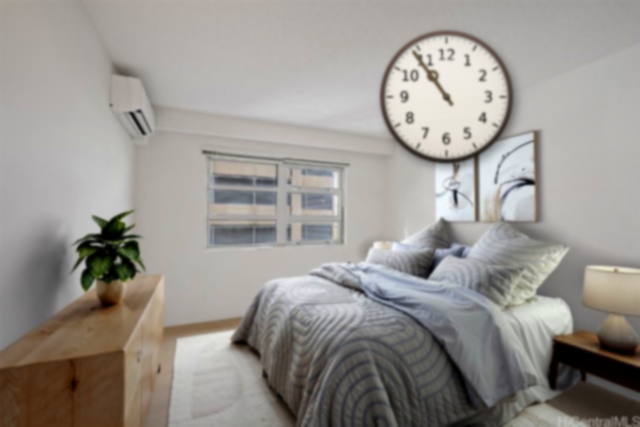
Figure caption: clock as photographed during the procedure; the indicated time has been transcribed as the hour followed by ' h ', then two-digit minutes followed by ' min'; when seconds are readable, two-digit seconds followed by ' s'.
10 h 54 min
